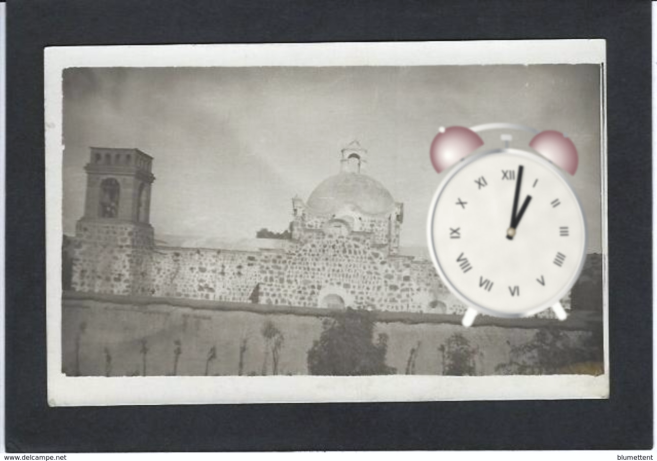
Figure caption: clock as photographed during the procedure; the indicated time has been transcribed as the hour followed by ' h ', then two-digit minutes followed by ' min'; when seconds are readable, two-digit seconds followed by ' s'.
1 h 02 min
